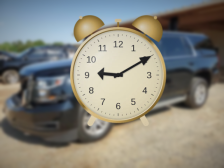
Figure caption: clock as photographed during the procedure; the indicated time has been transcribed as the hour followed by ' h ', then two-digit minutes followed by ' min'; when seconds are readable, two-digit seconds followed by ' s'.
9 h 10 min
